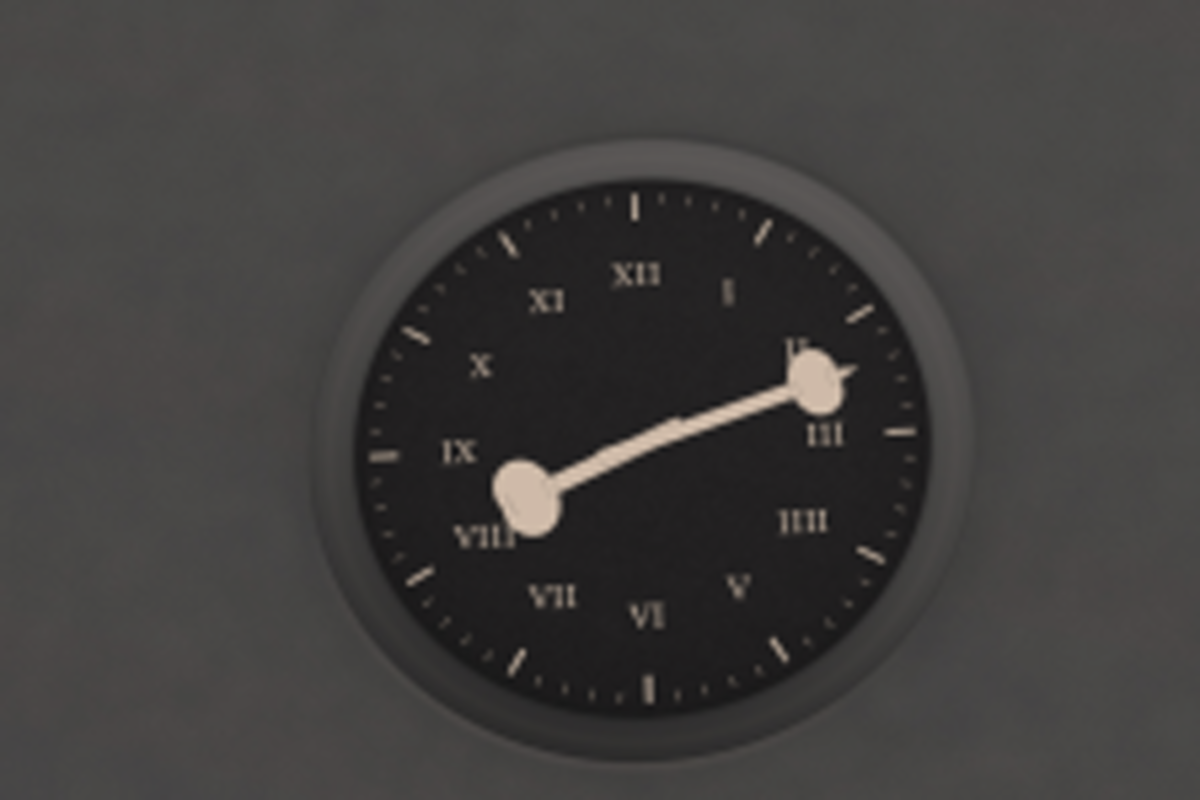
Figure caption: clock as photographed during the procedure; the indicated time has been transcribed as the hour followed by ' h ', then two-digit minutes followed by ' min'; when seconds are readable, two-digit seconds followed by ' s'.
8 h 12 min
